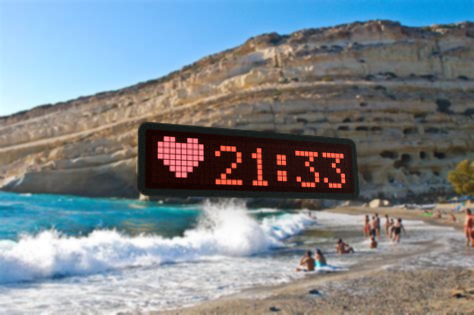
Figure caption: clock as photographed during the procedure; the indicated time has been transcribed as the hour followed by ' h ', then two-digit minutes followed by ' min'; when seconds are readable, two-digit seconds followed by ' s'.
21 h 33 min
